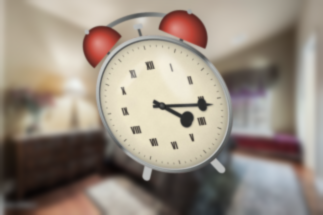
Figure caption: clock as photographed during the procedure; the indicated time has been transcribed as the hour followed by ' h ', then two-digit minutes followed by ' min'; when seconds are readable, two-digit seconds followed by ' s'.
4 h 16 min
